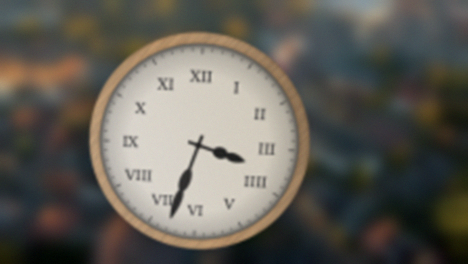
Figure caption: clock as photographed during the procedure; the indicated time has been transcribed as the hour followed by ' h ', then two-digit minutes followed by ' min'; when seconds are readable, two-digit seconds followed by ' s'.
3 h 33 min
